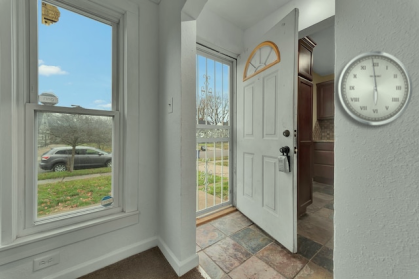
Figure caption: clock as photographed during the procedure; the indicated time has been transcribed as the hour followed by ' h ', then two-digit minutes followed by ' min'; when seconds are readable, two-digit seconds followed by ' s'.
5 h 59 min
